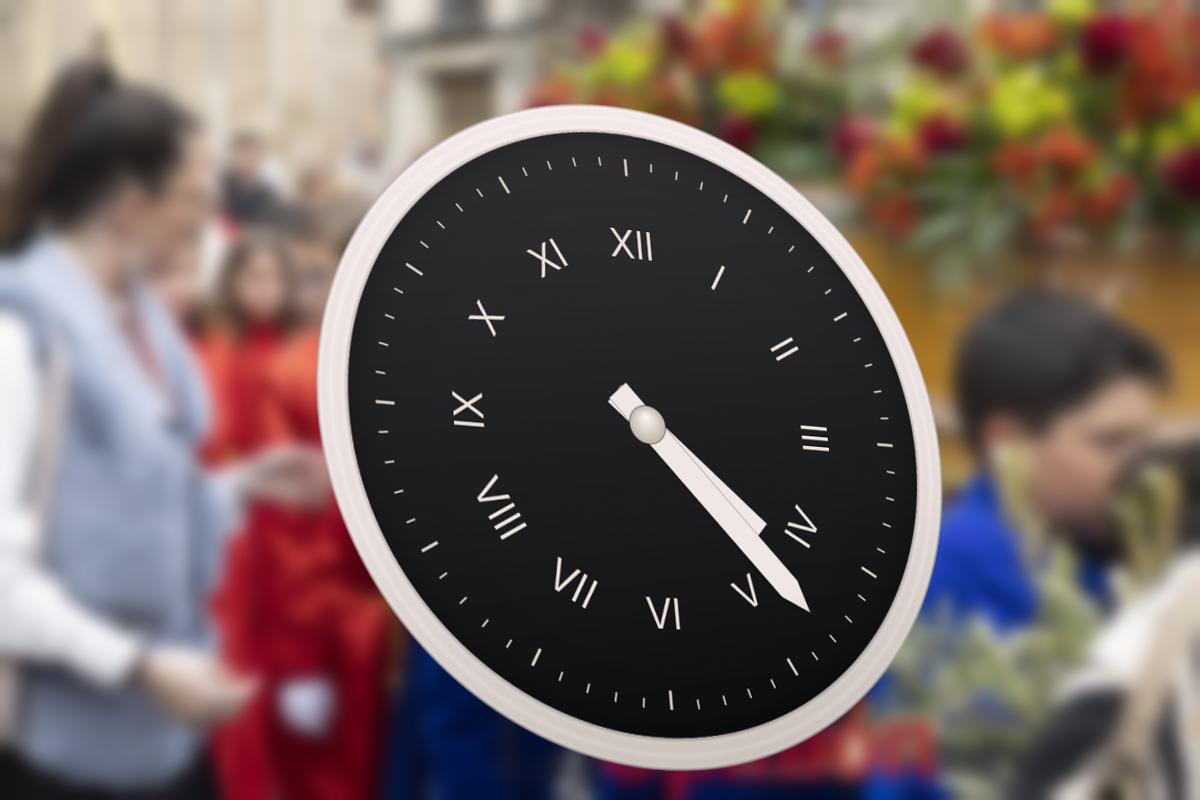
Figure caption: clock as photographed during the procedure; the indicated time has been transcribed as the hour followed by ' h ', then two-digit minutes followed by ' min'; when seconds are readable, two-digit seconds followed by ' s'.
4 h 23 min
